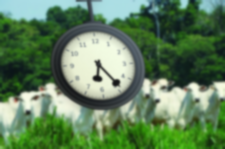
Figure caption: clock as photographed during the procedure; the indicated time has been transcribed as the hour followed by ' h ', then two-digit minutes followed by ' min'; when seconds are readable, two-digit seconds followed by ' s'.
6 h 24 min
